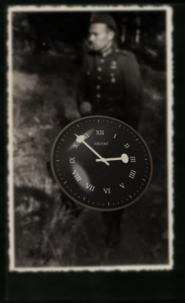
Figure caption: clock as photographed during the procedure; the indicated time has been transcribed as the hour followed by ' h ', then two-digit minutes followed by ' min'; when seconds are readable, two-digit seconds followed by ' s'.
2 h 53 min
